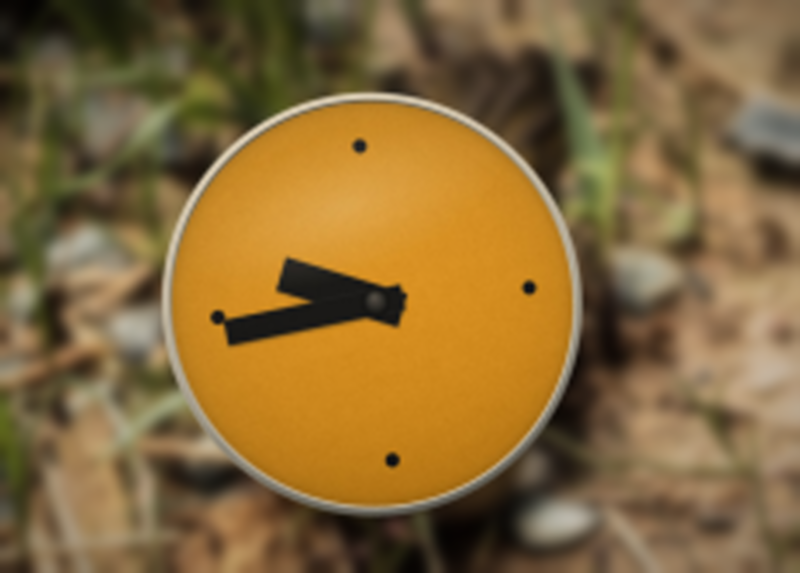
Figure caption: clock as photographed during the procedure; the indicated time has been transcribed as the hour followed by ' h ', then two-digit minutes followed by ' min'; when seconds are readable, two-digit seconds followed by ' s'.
9 h 44 min
